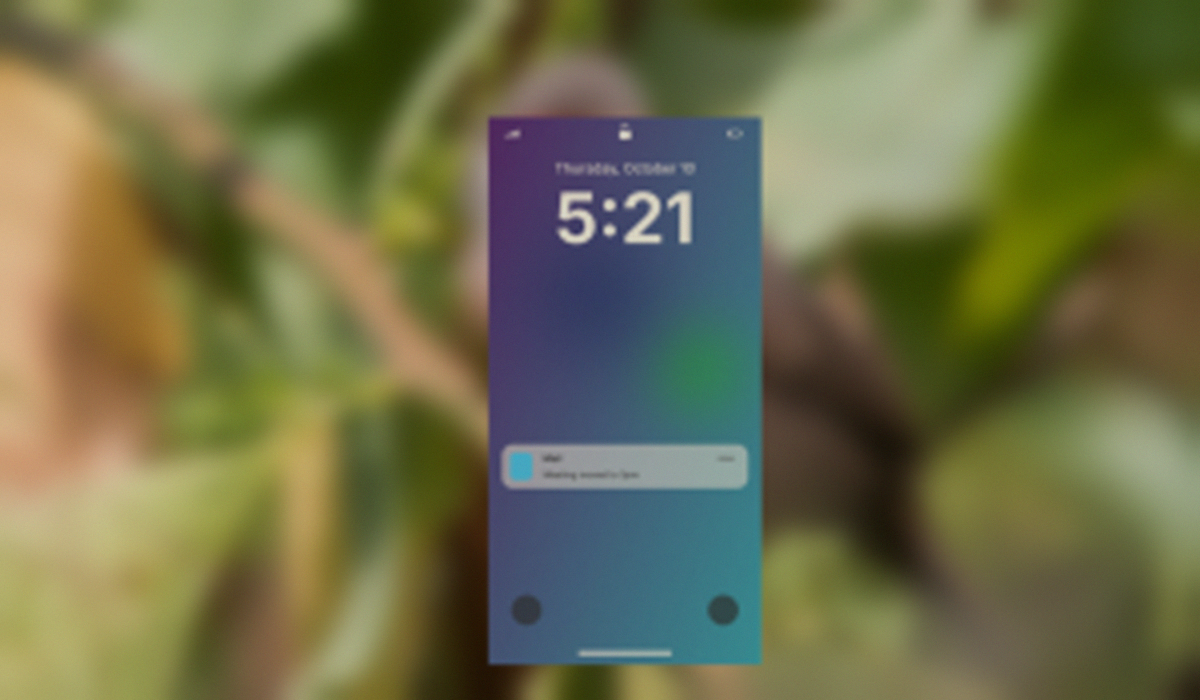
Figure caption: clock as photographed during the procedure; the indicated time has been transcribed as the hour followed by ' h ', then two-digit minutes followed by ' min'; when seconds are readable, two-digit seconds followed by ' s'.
5 h 21 min
